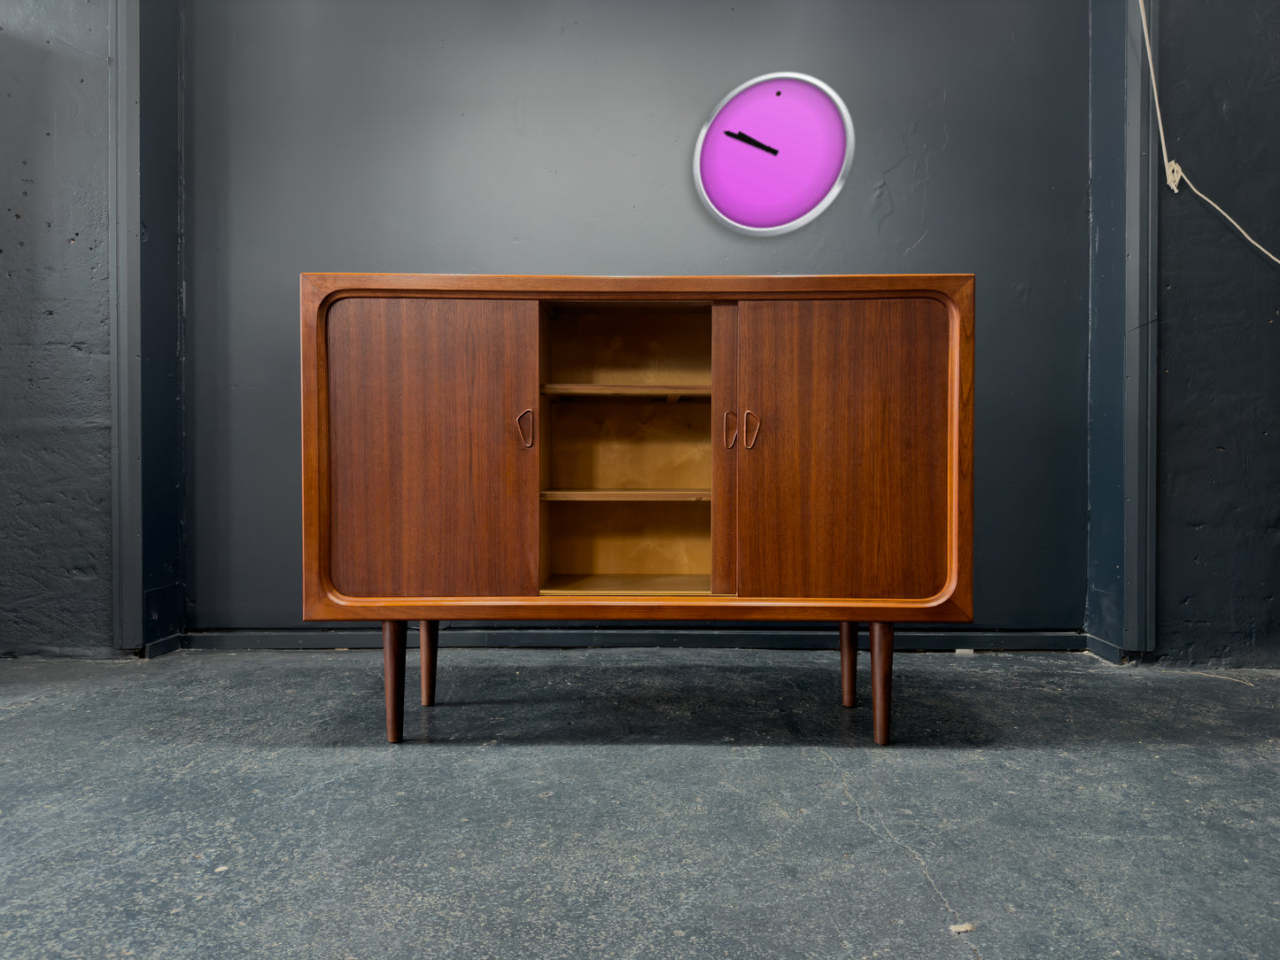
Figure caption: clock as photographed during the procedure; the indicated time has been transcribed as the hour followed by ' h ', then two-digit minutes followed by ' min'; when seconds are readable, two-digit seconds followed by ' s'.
9 h 48 min
